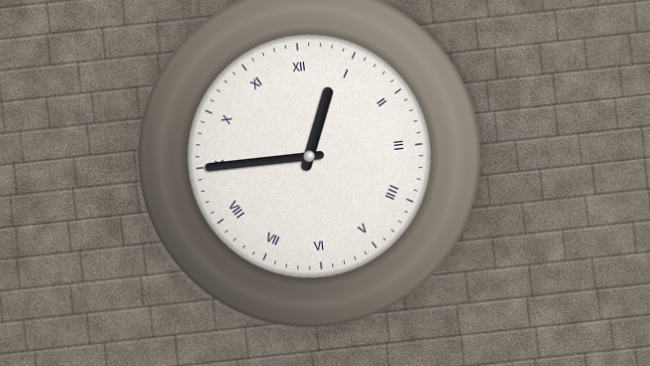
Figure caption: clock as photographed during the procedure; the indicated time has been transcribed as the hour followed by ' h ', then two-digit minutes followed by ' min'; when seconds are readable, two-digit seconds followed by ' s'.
12 h 45 min
